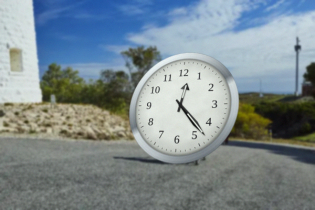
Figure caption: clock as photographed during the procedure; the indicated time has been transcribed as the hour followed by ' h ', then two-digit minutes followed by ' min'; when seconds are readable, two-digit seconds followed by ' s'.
12 h 23 min
